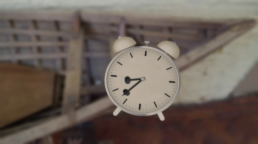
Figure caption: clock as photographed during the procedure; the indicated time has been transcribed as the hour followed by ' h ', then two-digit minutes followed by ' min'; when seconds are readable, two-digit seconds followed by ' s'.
8 h 37 min
